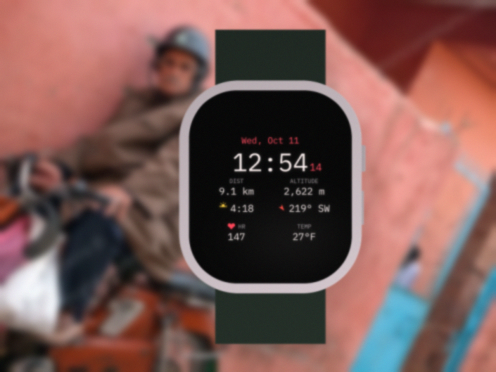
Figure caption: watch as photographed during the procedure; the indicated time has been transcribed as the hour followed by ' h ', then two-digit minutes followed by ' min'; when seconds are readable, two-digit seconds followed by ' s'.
12 h 54 min 14 s
